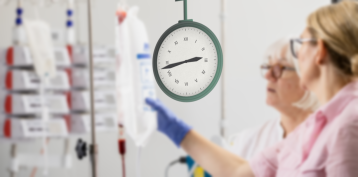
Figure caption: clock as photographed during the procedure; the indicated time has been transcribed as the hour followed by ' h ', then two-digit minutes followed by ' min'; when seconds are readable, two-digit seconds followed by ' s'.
2 h 43 min
